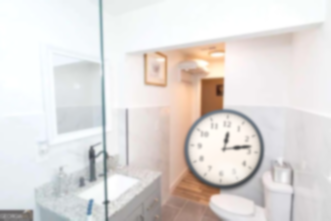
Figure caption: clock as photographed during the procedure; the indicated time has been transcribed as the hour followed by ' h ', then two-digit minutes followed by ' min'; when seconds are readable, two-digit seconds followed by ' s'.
12 h 13 min
